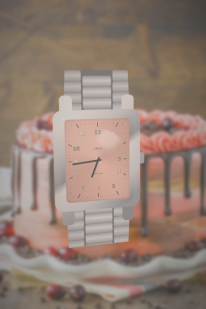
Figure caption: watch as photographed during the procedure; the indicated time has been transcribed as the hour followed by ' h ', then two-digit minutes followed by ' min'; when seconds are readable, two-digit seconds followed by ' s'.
6 h 44 min
